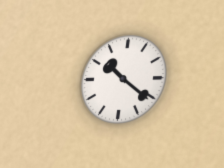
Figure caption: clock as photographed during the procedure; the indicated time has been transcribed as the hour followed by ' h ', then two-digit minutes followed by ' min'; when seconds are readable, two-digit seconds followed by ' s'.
10 h 21 min
